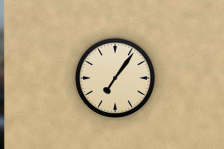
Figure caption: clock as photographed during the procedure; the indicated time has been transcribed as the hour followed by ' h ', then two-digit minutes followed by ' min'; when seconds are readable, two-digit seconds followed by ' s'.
7 h 06 min
